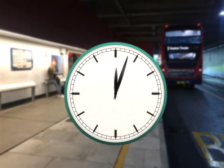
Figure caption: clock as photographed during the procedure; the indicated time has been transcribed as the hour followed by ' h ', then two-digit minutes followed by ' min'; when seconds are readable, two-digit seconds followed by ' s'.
12 h 03 min
